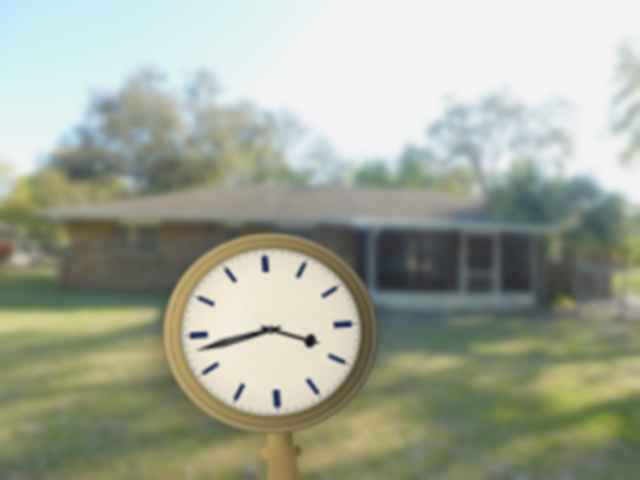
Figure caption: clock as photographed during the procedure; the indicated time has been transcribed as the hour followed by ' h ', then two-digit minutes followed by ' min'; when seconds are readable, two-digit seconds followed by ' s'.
3 h 43 min
